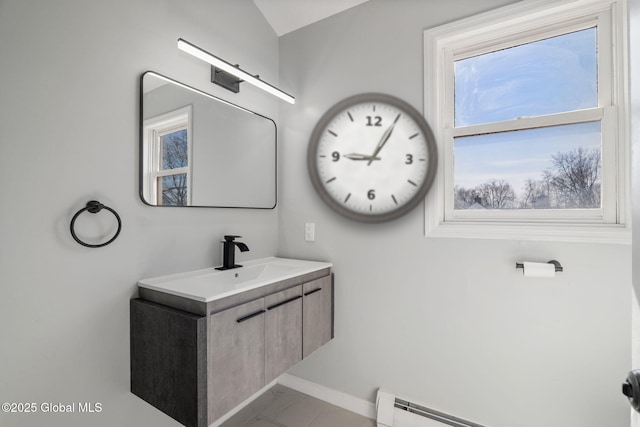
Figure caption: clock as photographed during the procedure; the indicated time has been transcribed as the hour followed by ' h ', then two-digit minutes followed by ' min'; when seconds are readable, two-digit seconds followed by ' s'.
9 h 05 min
